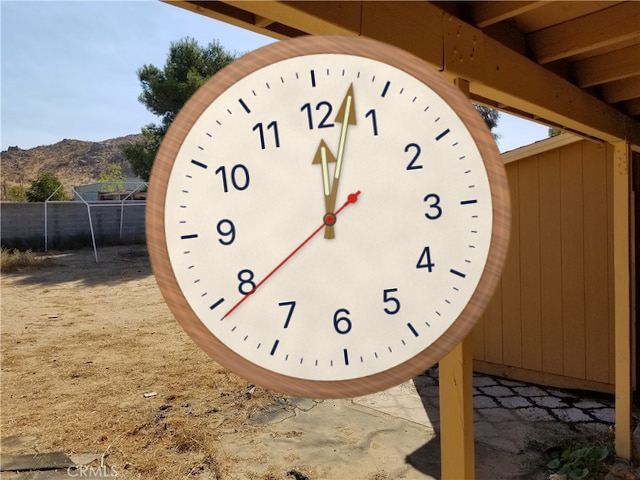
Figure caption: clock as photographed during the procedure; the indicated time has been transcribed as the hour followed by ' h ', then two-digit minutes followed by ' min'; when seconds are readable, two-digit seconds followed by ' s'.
12 h 02 min 39 s
